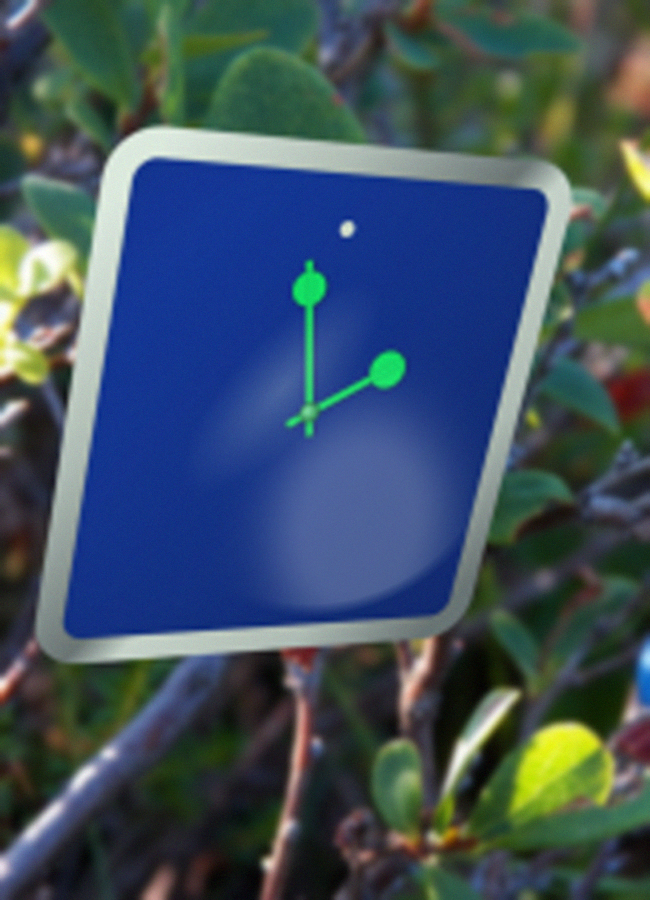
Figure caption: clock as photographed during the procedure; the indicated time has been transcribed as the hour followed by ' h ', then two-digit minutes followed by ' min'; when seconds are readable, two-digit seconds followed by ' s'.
1 h 58 min
